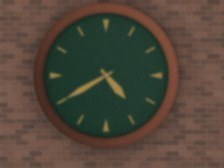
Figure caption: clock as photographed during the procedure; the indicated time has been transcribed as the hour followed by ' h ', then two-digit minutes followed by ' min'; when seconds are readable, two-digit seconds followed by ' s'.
4 h 40 min
